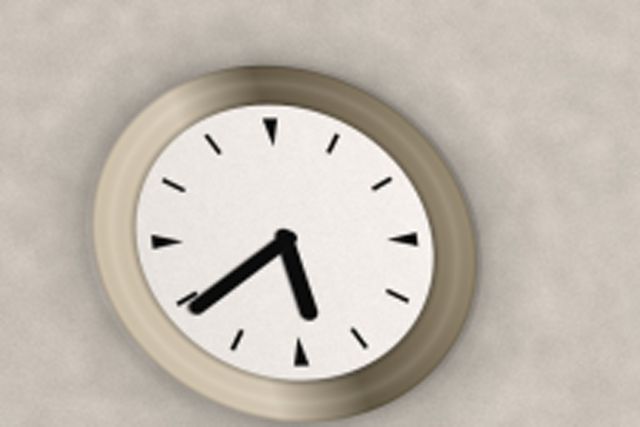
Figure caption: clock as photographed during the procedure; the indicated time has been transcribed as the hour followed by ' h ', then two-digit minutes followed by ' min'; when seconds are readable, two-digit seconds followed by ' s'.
5 h 39 min
